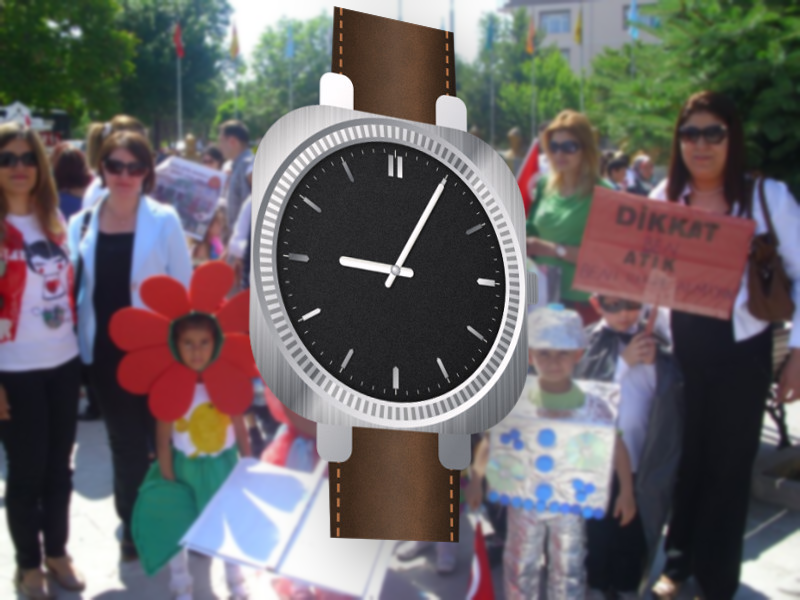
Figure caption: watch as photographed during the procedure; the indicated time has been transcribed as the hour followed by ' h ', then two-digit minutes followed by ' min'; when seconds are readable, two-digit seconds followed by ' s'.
9 h 05 min
